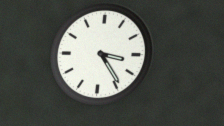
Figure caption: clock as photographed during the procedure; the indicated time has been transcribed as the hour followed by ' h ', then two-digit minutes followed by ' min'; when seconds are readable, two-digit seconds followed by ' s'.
3 h 24 min
